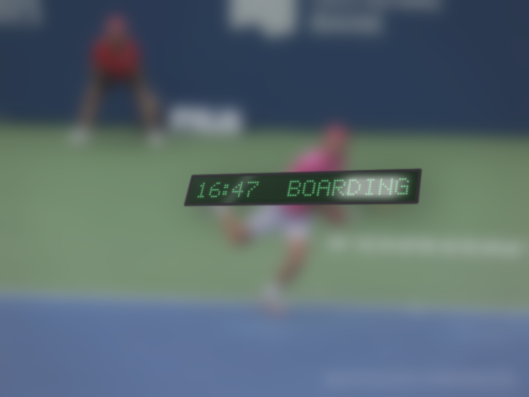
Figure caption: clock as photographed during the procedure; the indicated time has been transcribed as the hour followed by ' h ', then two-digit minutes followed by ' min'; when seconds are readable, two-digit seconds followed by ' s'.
16 h 47 min
